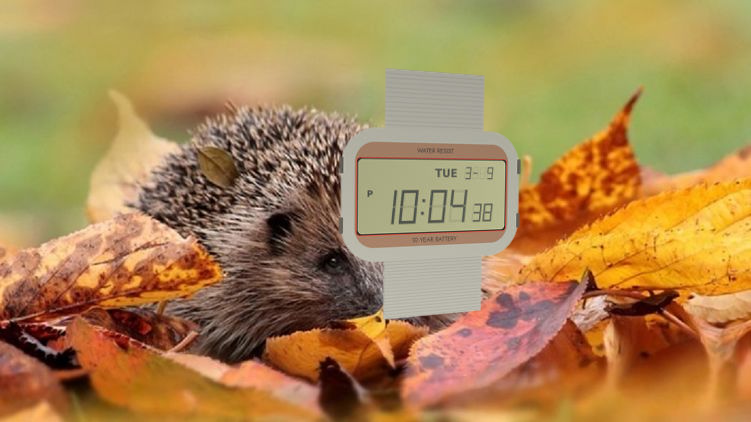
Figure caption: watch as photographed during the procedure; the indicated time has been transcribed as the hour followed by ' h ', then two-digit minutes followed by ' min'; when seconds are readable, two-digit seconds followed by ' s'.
10 h 04 min 38 s
